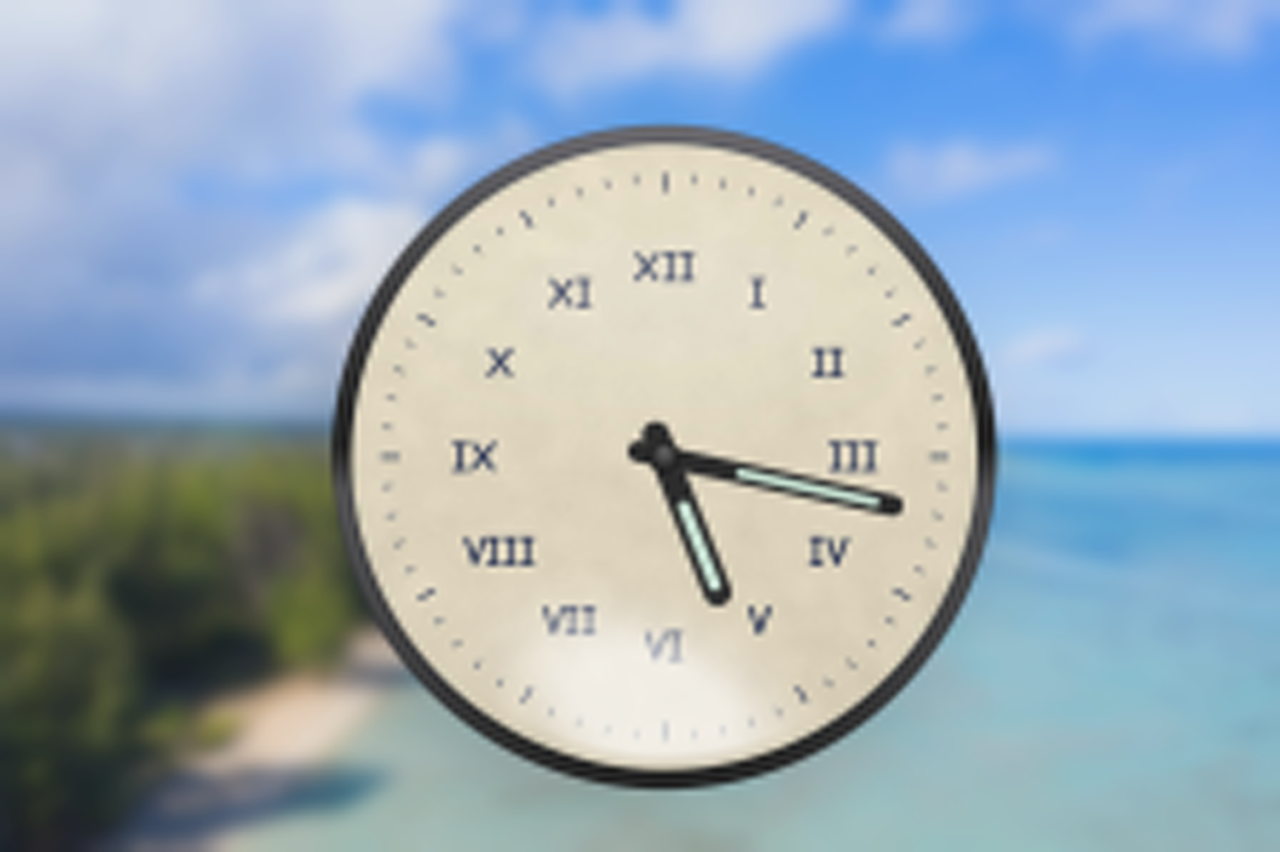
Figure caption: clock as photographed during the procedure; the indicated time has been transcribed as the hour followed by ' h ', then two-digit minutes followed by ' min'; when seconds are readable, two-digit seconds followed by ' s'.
5 h 17 min
